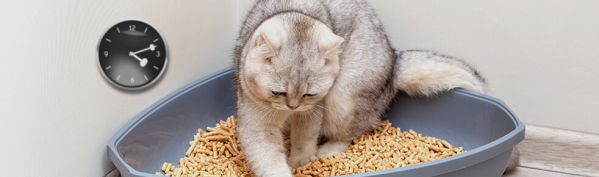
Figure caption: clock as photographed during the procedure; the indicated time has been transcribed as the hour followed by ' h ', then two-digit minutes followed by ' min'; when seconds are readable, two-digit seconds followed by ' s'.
4 h 12 min
